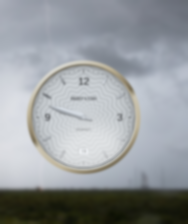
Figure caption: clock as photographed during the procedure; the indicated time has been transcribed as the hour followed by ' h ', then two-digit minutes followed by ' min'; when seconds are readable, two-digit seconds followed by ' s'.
9 h 48 min
